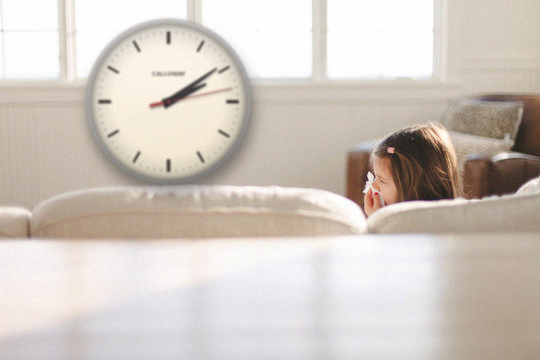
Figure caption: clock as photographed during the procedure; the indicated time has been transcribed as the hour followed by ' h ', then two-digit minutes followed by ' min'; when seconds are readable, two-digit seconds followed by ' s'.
2 h 09 min 13 s
